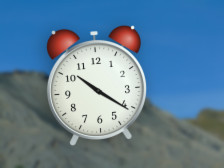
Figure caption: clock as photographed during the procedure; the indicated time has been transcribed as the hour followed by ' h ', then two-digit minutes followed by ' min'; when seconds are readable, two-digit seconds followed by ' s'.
10 h 21 min
